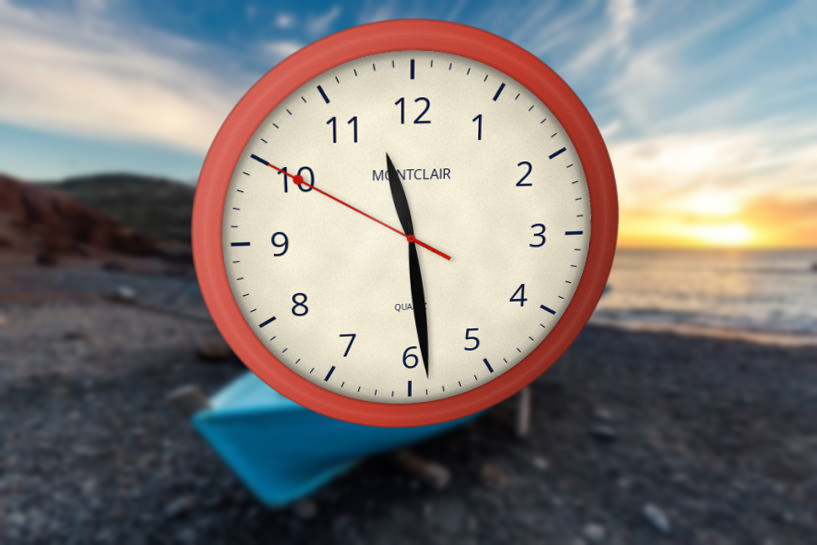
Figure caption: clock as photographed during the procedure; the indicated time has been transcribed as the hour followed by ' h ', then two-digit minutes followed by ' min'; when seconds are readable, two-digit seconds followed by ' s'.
11 h 28 min 50 s
